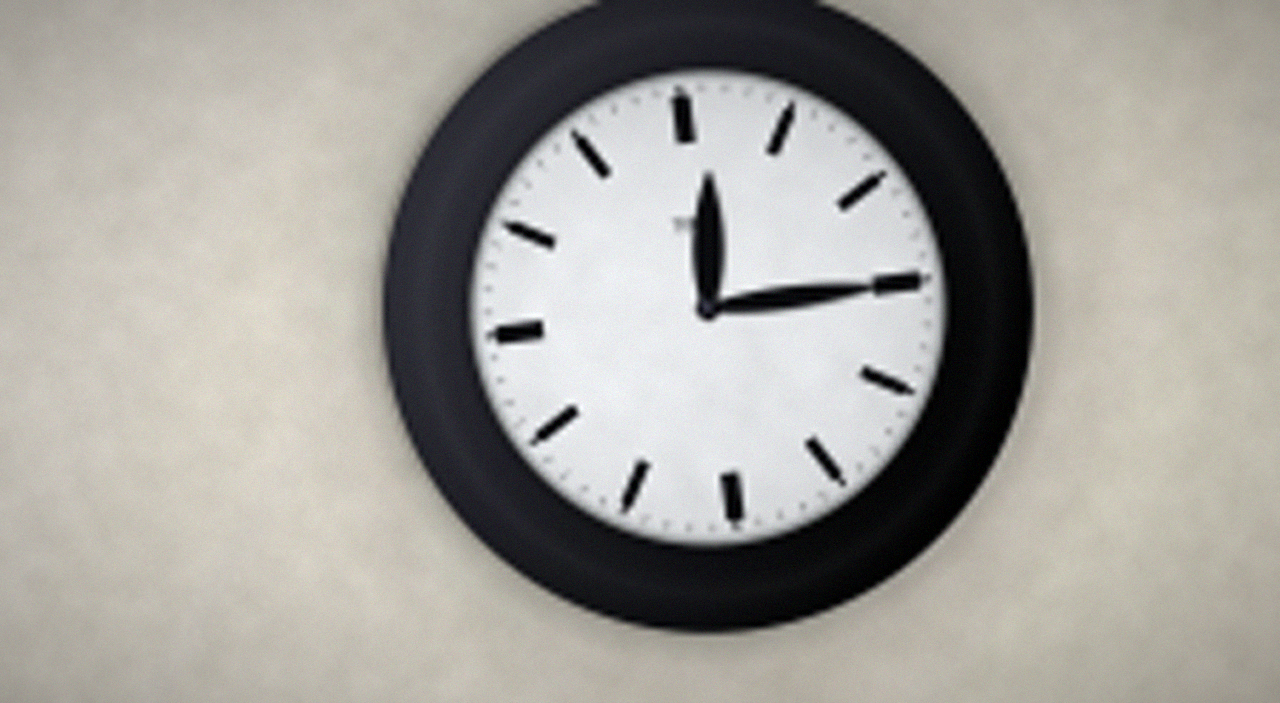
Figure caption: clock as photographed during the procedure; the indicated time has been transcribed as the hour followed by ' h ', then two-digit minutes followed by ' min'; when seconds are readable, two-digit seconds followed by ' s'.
12 h 15 min
